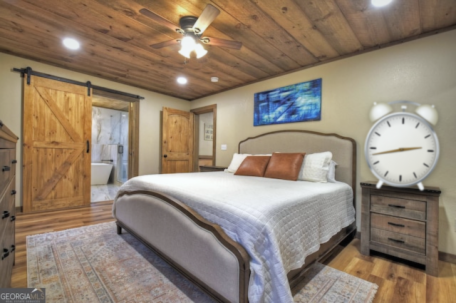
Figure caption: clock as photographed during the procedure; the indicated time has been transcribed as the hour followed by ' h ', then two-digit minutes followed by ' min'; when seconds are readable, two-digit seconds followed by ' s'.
2 h 43 min
